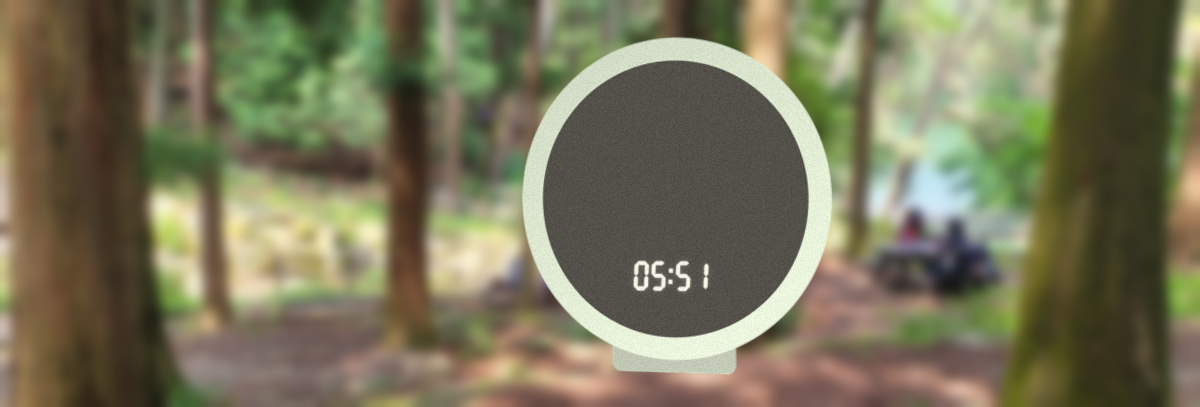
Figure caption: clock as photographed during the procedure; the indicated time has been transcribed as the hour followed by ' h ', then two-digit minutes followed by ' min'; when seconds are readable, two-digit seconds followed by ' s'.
5 h 51 min
